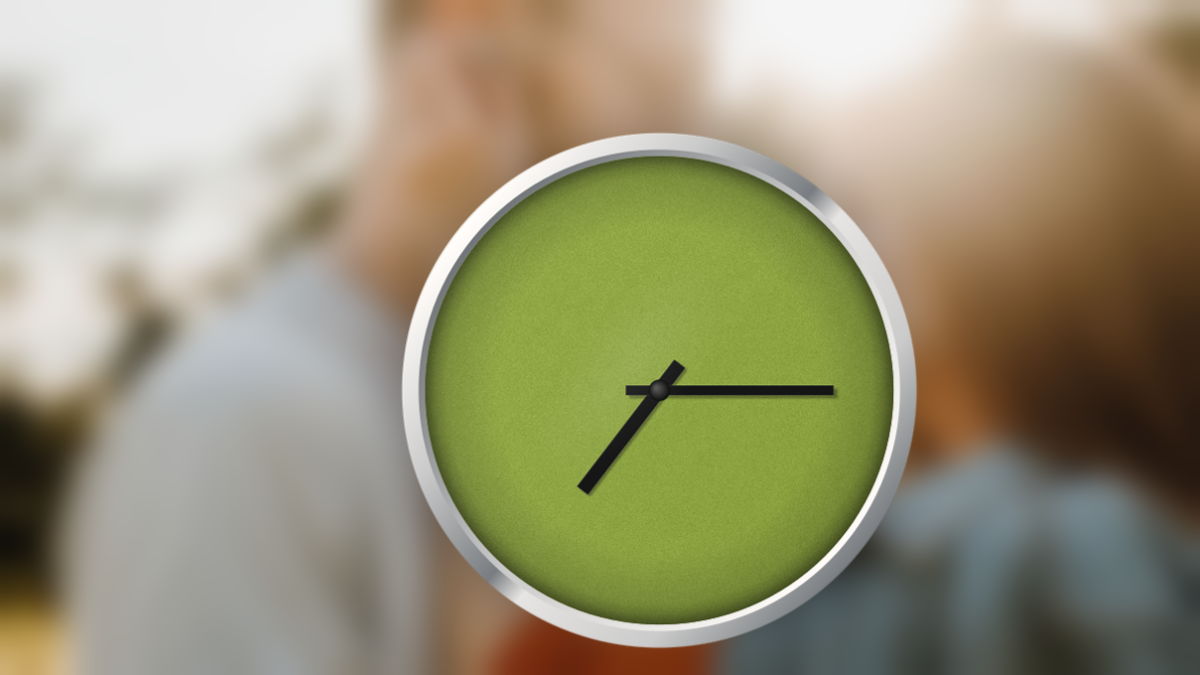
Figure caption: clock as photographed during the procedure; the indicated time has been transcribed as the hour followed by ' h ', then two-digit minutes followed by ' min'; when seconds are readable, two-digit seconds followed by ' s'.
7 h 15 min
